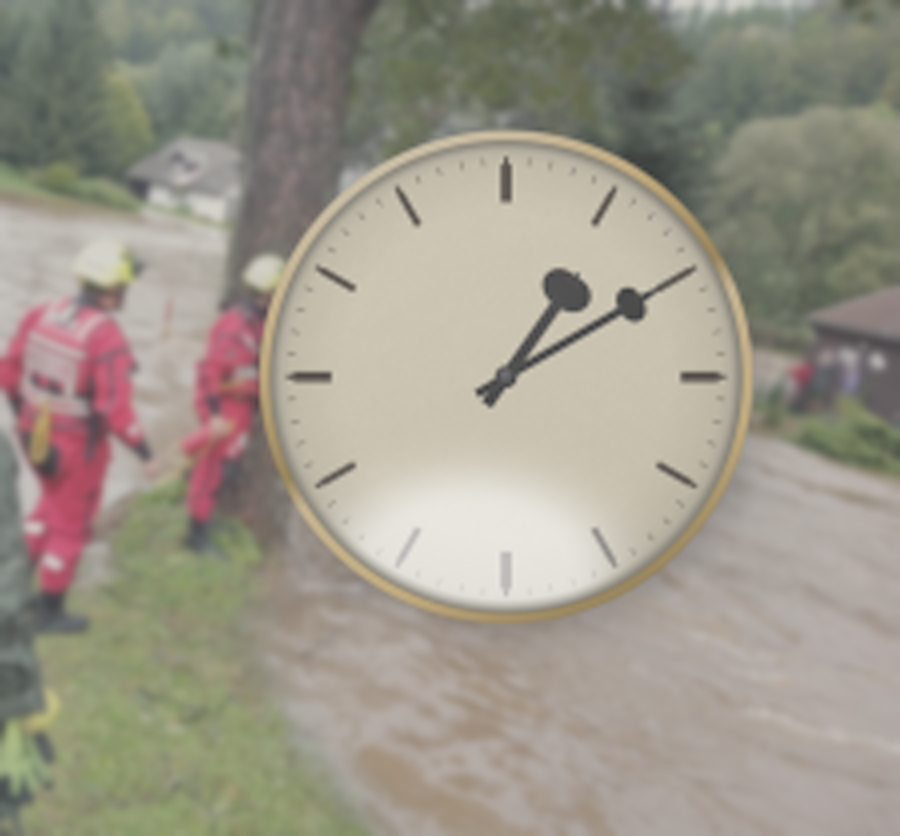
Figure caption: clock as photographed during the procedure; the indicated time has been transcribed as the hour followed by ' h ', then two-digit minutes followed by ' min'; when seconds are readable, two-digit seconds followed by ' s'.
1 h 10 min
